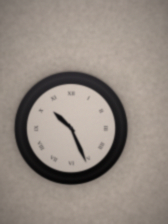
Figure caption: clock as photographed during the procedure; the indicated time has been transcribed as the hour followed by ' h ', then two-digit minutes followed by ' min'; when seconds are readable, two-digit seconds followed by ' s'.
10 h 26 min
